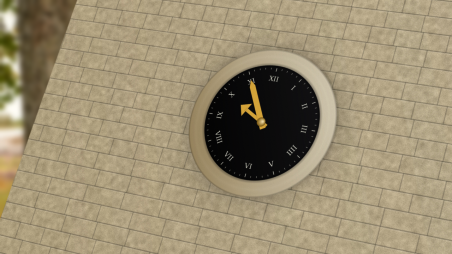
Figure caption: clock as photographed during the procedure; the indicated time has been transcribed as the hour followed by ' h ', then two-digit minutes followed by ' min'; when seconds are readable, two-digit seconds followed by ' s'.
9 h 55 min
